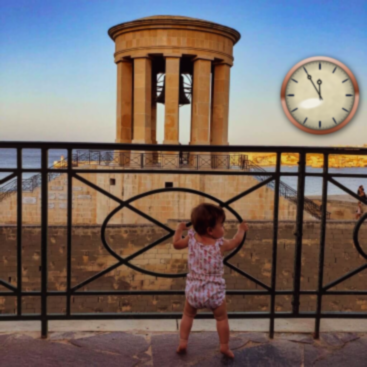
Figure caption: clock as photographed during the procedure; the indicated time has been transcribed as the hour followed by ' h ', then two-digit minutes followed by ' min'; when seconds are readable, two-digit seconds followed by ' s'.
11 h 55 min
